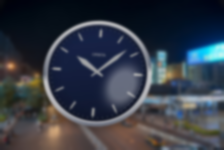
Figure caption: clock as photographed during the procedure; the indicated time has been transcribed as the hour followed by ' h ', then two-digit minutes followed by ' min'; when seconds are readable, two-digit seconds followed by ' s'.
10 h 08 min
